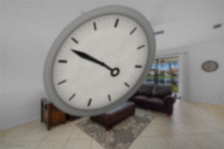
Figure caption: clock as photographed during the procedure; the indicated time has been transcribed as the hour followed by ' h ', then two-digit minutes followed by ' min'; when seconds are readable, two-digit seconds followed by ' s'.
3 h 48 min
